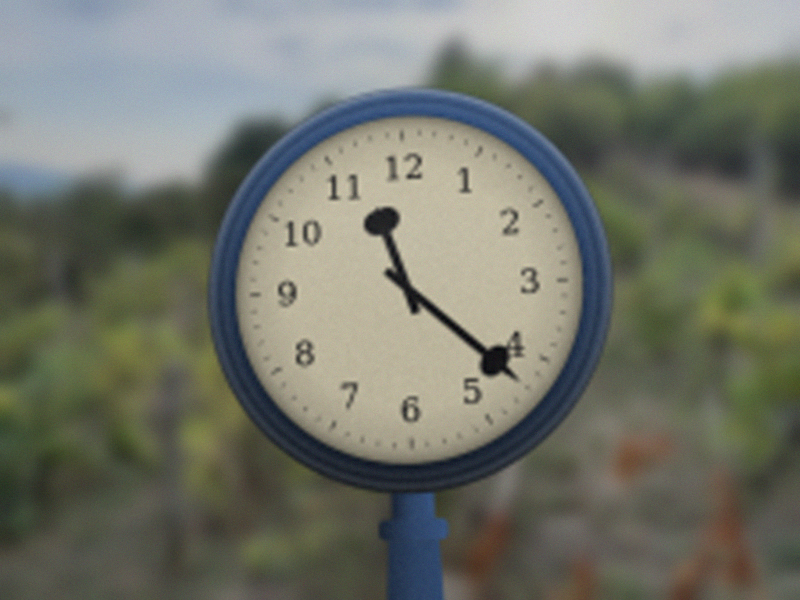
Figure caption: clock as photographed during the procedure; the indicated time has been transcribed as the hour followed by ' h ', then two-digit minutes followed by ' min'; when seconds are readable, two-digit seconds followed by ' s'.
11 h 22 min
